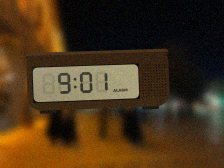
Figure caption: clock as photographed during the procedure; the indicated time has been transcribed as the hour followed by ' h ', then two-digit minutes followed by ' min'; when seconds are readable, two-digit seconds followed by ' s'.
9 h 01 min
